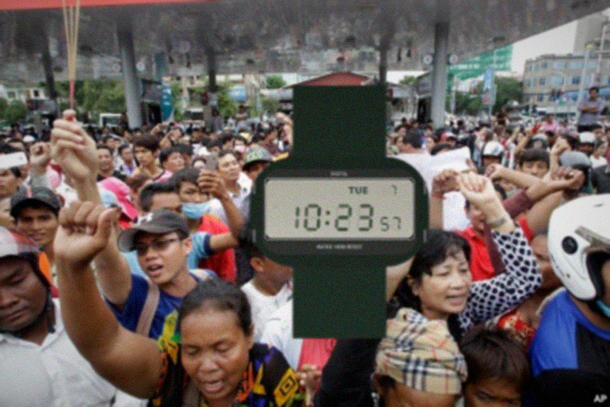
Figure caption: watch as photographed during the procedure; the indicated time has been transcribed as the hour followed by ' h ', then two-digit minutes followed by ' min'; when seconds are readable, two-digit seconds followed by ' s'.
10 h 23 min 57 s
